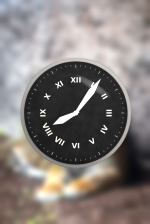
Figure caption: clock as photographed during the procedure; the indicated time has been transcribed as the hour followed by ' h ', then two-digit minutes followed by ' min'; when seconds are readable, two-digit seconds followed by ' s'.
8 h 06 min
